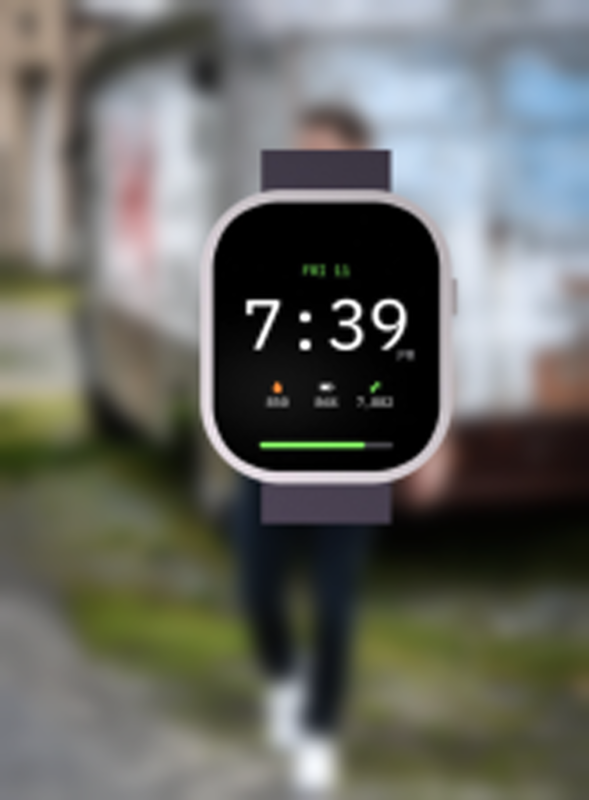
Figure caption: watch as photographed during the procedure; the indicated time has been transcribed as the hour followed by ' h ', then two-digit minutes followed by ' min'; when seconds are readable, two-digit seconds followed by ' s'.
7 h 39 min
